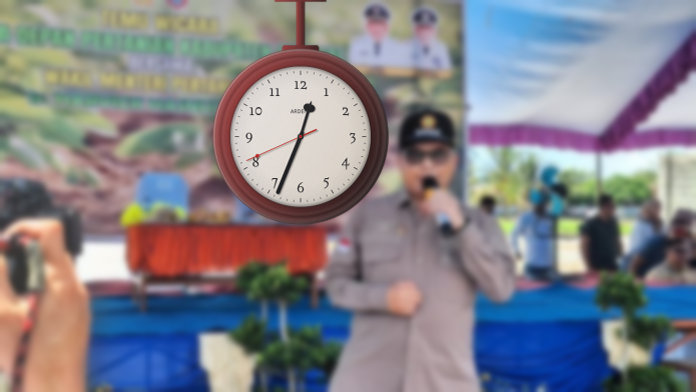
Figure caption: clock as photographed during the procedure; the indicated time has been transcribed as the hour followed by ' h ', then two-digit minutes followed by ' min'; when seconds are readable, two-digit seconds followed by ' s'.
12 h 33 min 41 s
